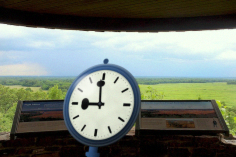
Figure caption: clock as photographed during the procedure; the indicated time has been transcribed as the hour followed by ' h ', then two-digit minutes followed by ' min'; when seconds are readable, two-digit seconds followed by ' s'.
8 h 59 min
